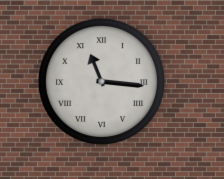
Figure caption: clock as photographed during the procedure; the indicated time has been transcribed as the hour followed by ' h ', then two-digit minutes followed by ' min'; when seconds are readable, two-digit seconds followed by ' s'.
11 h 16 min
